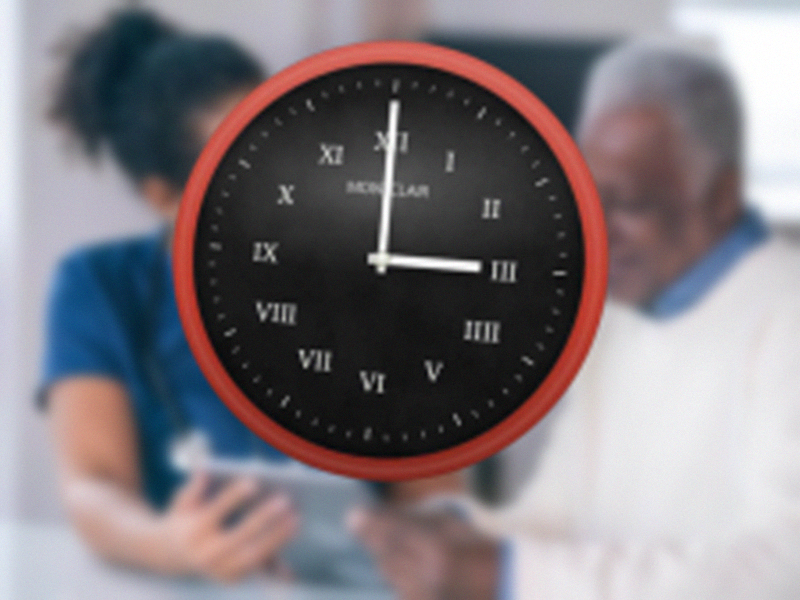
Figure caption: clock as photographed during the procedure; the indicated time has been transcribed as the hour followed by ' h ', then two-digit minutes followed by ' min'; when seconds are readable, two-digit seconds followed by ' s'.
3 h 00 min
